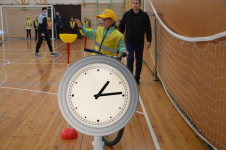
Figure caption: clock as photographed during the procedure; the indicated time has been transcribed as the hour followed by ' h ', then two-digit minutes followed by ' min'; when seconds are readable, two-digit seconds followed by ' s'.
1 h 14 min
